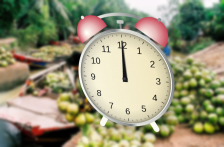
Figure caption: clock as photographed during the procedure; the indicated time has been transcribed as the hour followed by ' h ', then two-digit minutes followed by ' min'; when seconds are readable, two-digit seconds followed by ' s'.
12 h 00 min
